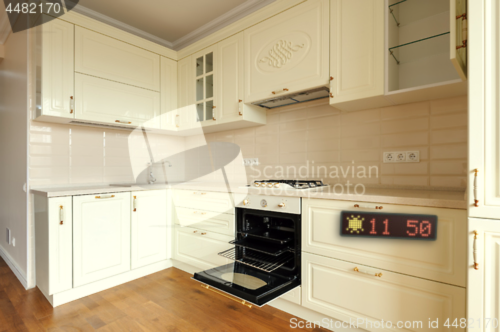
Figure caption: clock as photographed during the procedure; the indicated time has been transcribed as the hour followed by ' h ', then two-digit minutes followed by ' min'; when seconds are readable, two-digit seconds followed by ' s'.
11 h 50 min
